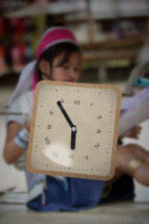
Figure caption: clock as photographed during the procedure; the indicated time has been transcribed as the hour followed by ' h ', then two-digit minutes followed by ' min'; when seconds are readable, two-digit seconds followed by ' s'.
5 h 54 min
